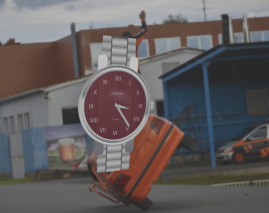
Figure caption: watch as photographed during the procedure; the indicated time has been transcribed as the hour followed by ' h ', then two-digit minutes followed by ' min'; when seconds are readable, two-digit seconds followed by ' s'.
3 h 24 min
